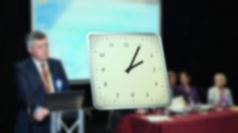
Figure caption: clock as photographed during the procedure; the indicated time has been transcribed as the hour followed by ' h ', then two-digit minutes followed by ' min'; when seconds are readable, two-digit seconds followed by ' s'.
2 h 05 min
